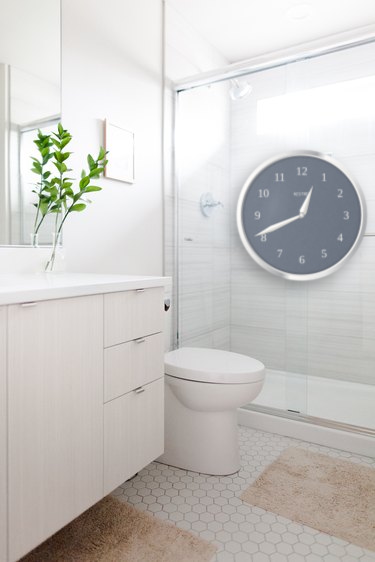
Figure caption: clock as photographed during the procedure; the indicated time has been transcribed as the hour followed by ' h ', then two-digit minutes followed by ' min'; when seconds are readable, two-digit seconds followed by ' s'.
12 h 41 min
